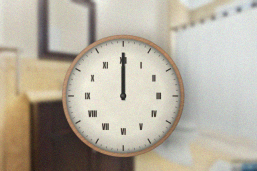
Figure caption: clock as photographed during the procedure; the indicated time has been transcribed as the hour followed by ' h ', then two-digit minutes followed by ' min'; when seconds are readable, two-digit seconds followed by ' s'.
12 h 00 min
